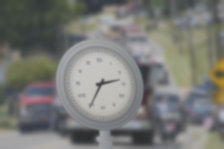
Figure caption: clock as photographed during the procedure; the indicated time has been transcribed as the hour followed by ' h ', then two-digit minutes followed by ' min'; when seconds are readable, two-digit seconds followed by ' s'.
2 h 35 min
